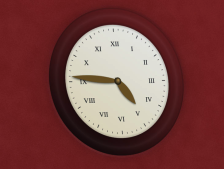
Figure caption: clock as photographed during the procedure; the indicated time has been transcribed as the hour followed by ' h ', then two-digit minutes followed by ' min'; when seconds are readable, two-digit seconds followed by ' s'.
4 h 46 min
